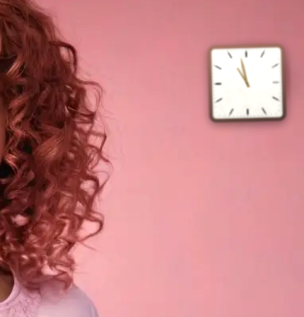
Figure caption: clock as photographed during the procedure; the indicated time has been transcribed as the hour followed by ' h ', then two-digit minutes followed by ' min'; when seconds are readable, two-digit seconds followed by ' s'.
10 h 58 min
